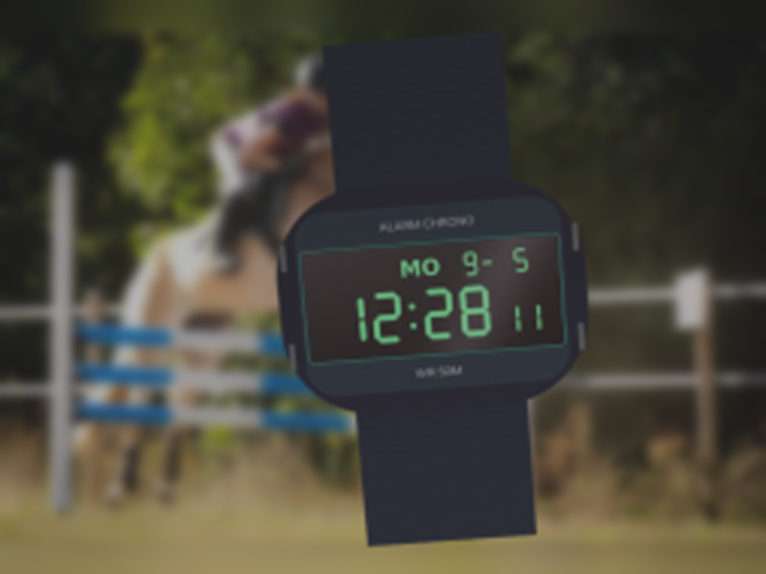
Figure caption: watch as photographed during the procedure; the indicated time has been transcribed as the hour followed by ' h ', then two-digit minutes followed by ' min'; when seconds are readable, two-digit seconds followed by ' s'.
12 h 28 min 11 s
